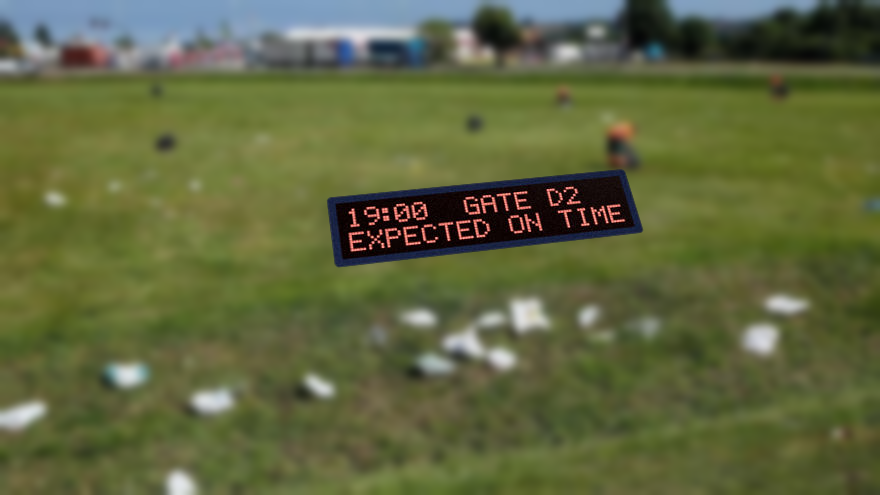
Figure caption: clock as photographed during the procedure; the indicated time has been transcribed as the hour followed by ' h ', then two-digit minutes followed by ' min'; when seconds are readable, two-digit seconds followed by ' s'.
19 h 00 min
